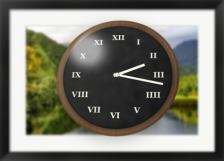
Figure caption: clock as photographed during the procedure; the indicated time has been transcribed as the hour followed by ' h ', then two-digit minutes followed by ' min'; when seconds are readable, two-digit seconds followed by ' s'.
2 h 17 min
